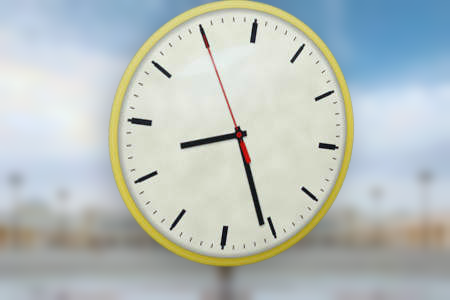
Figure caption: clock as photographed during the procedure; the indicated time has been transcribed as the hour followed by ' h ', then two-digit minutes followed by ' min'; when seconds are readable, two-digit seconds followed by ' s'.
8 h 25 min 55 s
